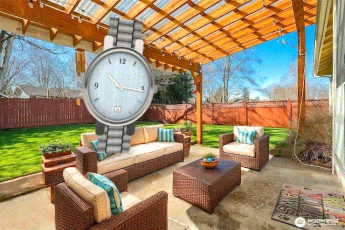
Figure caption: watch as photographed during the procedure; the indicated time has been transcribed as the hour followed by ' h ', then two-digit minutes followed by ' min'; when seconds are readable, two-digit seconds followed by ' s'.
10 h 16 min
